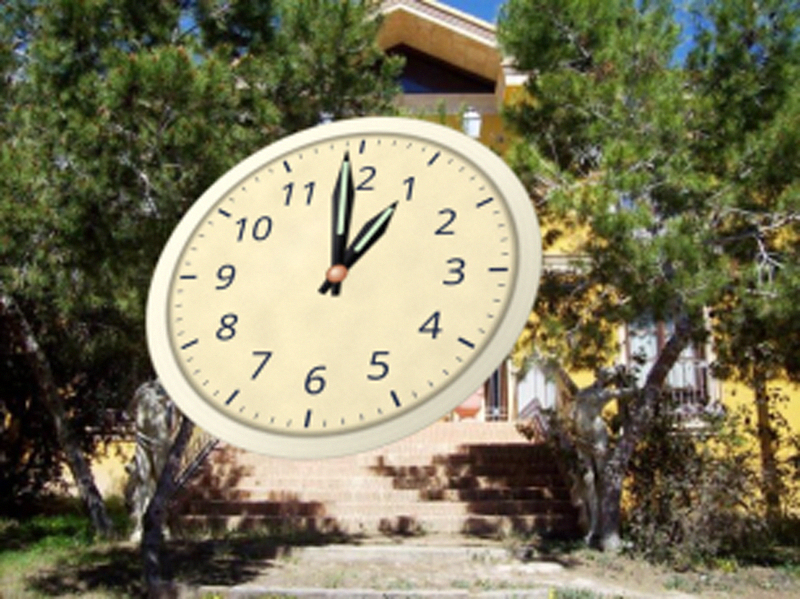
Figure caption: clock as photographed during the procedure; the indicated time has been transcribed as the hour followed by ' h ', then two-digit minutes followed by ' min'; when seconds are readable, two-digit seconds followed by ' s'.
12 h 59 min
